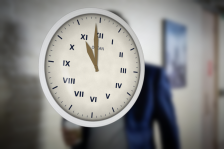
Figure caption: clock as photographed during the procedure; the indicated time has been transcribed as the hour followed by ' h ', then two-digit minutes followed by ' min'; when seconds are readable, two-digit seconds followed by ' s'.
10 h 59 min
